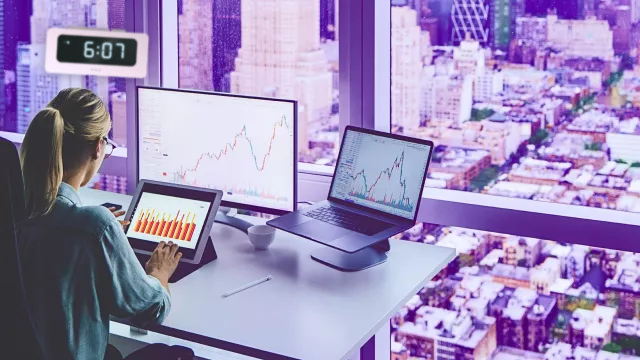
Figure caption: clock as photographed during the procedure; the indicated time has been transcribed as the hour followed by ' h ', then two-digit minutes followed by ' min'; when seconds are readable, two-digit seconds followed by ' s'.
6 h 07 min
